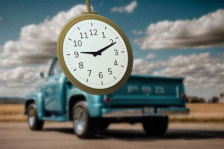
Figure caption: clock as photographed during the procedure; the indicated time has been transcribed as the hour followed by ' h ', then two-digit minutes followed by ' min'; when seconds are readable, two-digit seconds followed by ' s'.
9 h 11 min
